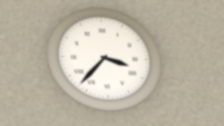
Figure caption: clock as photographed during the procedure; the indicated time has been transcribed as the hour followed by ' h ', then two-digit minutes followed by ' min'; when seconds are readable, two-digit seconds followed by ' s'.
3 h 37 min
